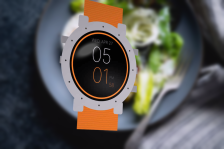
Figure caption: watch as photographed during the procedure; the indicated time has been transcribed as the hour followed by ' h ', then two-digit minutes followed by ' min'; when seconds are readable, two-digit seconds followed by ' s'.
5 h 01 min
